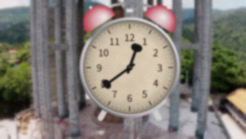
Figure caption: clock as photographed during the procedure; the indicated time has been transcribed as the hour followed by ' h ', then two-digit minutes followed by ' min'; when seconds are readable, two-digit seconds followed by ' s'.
12 h 39 min
